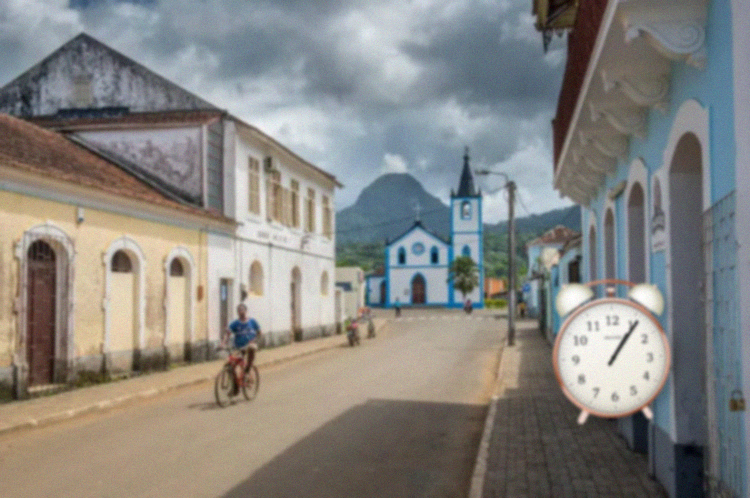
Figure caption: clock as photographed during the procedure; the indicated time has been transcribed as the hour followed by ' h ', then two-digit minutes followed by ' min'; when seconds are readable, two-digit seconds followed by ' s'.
1 h 06 min
